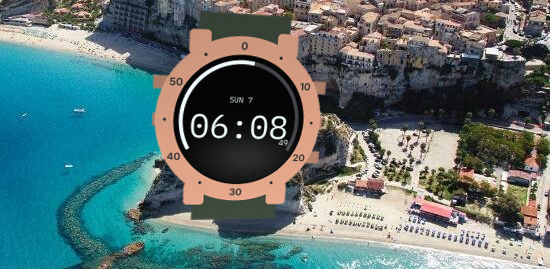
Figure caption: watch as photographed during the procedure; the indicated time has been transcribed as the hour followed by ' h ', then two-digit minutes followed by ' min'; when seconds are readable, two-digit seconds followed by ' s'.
6 h 08 min 49 s
